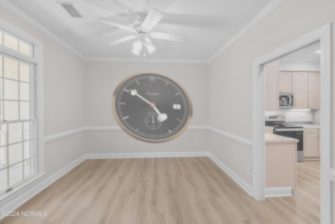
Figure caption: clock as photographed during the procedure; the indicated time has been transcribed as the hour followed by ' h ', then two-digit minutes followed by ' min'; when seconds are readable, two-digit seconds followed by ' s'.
4 h 51 min
